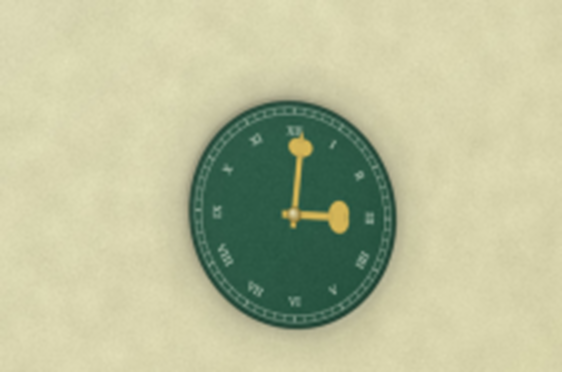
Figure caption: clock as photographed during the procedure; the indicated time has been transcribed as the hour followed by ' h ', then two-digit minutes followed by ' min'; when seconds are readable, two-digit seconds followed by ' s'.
3 h 01 min
